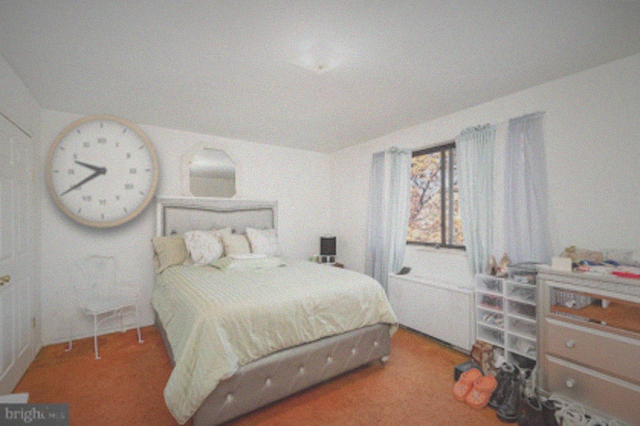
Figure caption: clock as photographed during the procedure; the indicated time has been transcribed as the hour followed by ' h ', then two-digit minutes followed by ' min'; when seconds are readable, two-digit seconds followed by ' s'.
9 h 40 min
